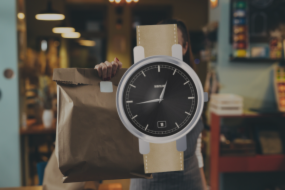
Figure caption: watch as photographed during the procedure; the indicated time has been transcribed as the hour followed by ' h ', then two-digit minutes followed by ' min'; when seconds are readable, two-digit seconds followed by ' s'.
12 h 44 min
